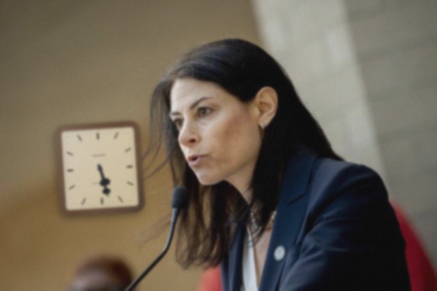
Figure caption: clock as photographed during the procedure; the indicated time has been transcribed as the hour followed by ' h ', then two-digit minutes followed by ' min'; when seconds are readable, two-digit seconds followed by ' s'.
5 h 28 min
